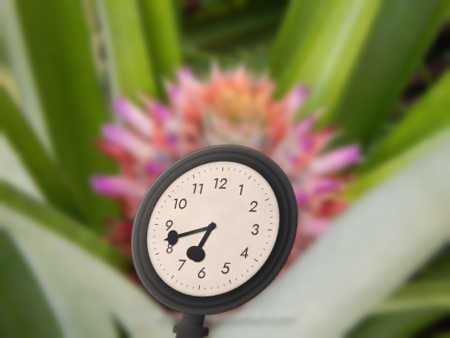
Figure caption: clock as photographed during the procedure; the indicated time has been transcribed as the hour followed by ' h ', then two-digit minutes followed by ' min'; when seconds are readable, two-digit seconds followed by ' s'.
6 h 42 min
